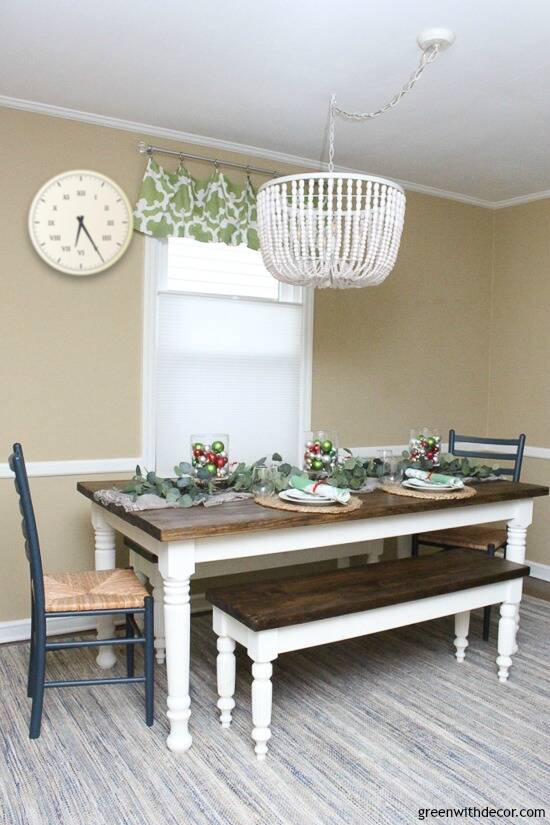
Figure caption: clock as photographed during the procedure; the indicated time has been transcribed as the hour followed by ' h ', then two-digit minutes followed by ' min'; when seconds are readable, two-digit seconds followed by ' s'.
6 h 25 min
